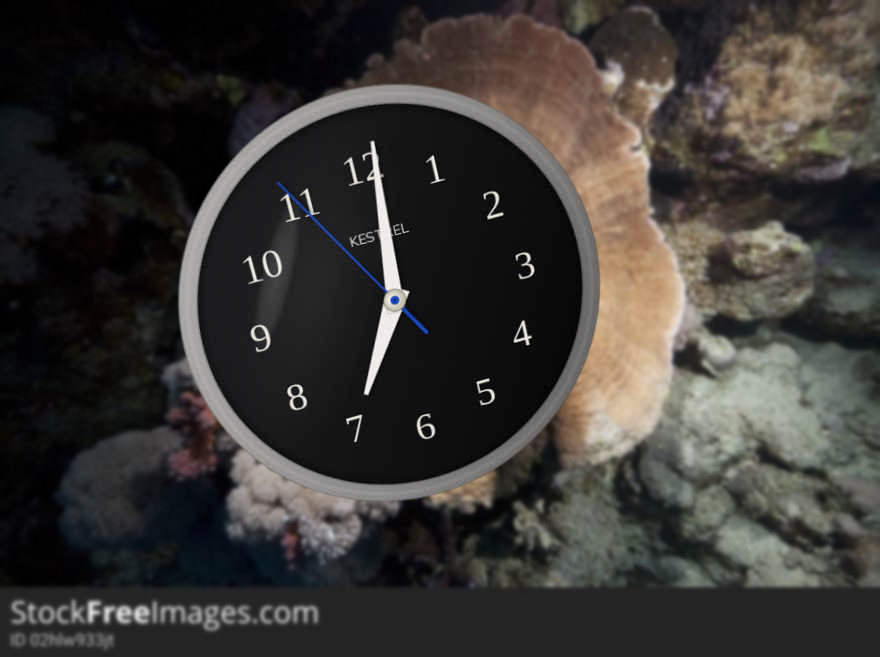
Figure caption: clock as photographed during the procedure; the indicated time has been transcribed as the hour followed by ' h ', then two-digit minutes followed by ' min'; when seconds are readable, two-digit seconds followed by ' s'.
7 h 00 min 55 s
